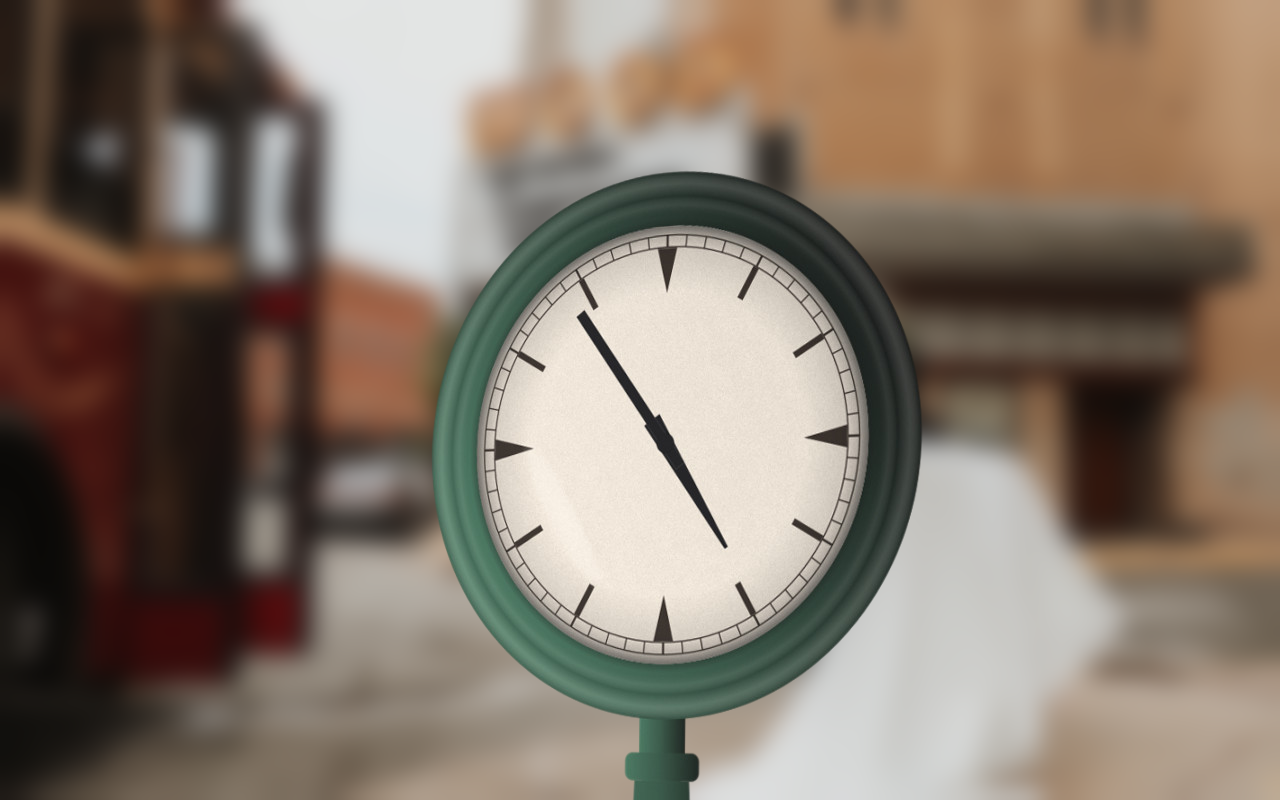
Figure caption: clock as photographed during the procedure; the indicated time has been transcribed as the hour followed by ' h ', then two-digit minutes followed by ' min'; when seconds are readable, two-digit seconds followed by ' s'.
4 h 54 min
